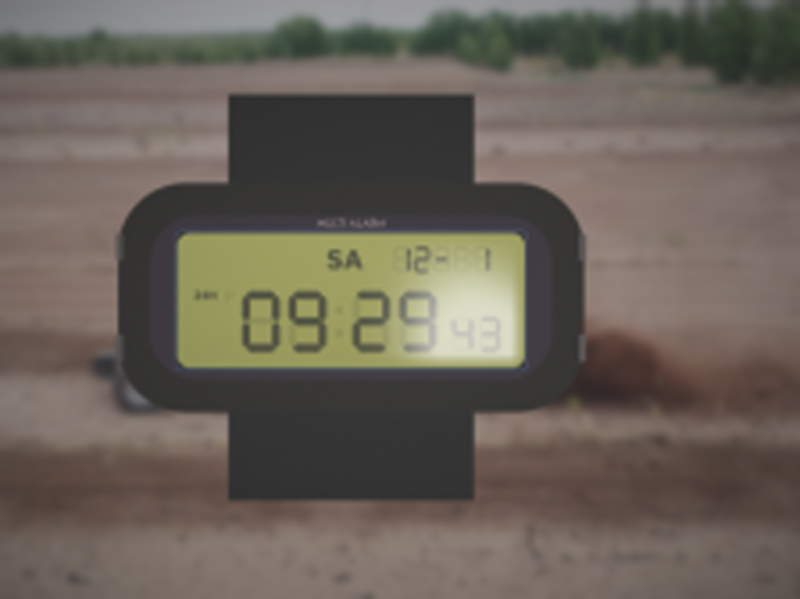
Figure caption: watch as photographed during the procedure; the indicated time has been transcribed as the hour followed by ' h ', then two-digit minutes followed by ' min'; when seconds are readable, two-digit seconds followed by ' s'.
9 h 29 min 43 s
